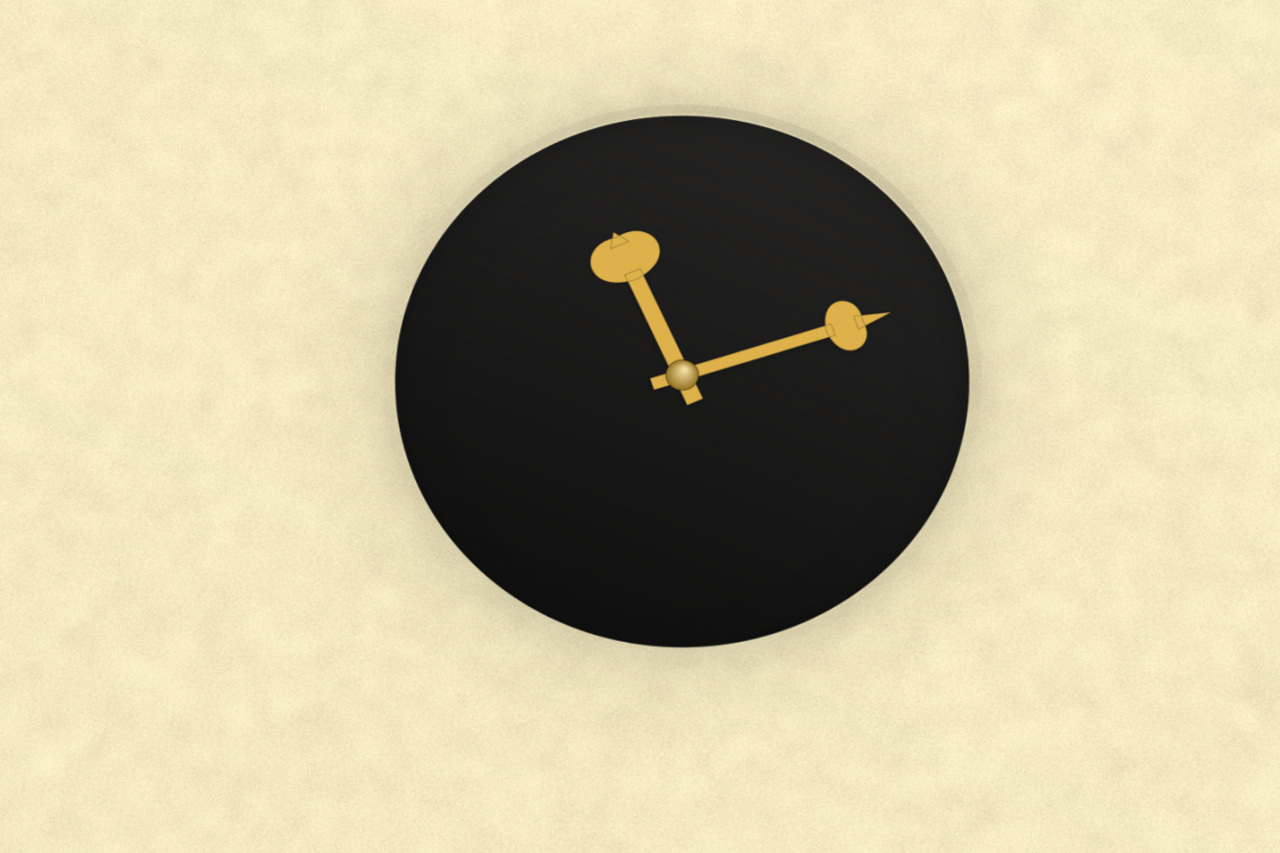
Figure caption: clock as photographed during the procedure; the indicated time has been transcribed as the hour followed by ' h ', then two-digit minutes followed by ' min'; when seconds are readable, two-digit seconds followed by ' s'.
11 h 12 min
